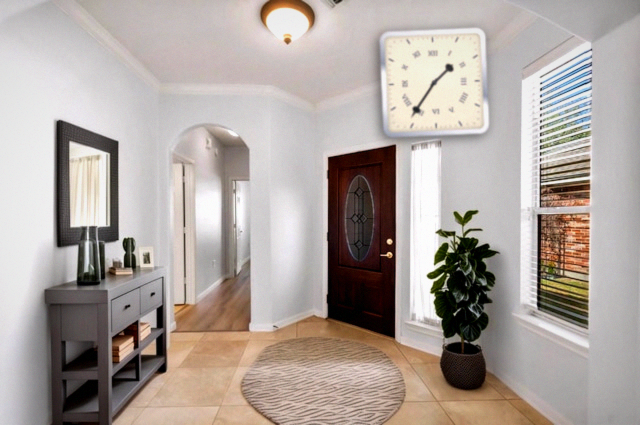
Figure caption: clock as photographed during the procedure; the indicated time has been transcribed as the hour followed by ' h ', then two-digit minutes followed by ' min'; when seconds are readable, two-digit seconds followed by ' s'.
1 h 36 min
